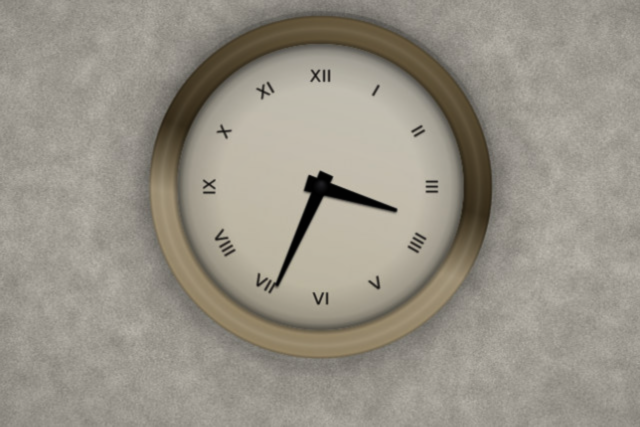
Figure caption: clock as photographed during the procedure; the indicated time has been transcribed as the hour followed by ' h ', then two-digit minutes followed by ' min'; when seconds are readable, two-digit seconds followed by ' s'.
3 h 34 min
